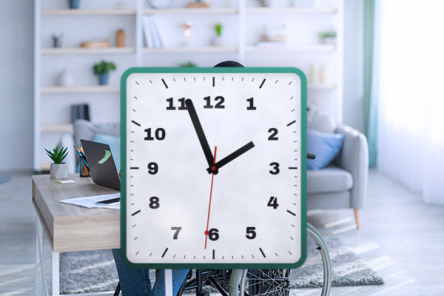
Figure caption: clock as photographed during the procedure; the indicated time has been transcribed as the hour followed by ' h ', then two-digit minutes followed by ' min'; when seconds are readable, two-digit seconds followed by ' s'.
1 h 56 min 31 s
